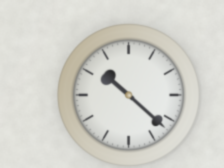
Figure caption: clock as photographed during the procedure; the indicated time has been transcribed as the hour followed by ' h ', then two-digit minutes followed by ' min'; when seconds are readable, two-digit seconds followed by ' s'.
10 h 22 min
